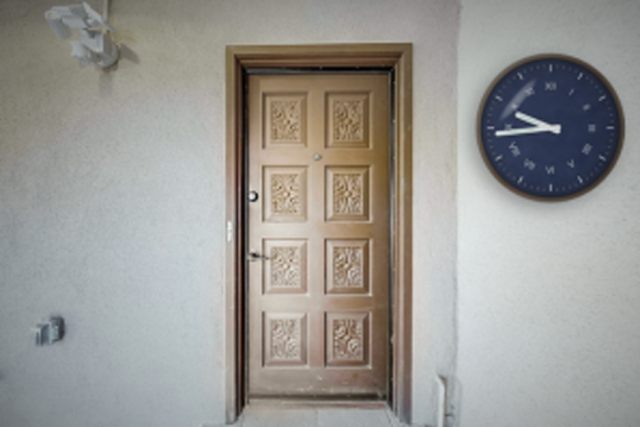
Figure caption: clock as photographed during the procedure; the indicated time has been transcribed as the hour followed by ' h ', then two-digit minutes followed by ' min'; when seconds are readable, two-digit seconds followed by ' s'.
9 h 44 min
